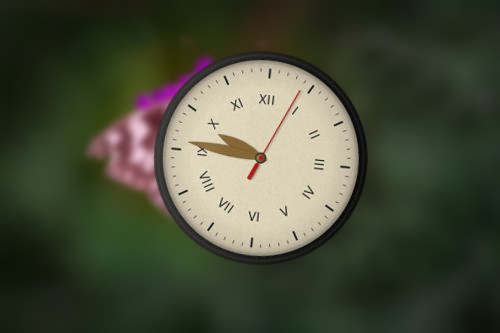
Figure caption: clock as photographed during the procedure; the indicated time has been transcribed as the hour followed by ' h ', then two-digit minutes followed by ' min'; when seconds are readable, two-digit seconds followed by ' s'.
9 h 46 min 04 s
